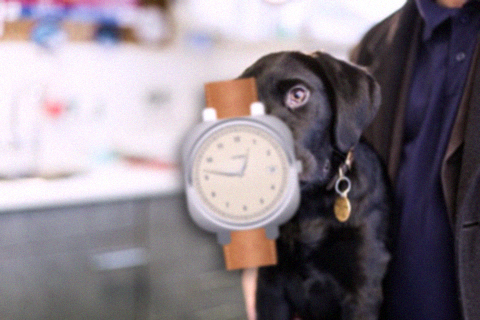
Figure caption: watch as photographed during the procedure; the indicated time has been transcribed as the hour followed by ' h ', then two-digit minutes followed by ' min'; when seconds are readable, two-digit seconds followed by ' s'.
12 h 47 min
